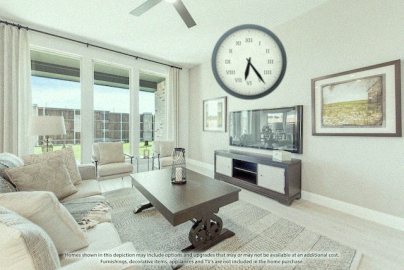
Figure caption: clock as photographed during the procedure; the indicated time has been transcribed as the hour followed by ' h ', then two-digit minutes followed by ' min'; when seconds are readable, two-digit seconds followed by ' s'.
6 h 24 min
